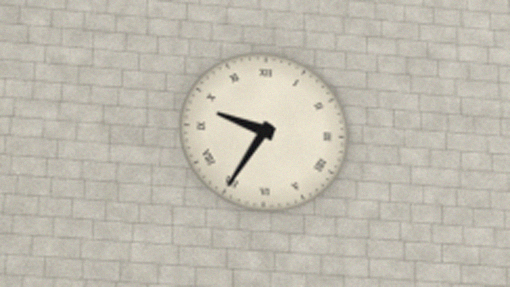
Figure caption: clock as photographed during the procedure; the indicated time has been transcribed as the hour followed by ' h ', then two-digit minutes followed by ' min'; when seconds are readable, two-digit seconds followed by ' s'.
9 h 35 min
